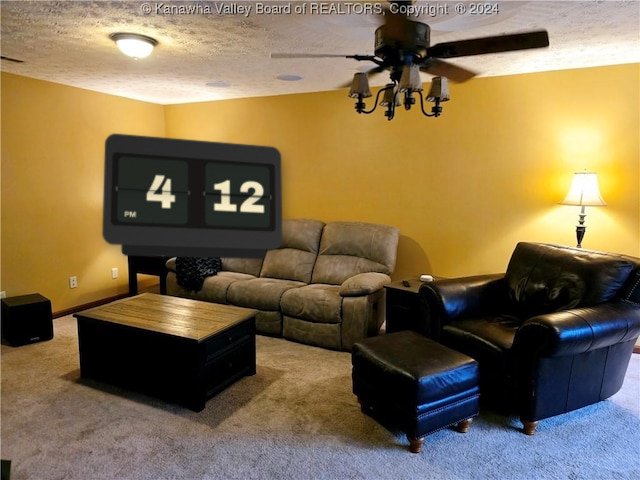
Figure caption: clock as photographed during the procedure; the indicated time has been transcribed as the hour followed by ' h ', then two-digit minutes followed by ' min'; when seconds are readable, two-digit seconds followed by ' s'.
4 h 12 min
